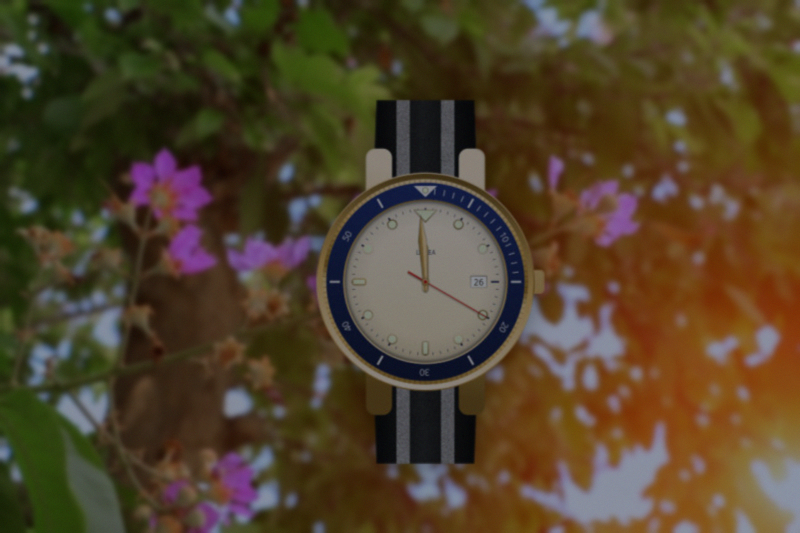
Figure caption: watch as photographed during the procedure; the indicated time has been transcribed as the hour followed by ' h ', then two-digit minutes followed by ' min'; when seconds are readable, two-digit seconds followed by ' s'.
11 h 59 min 20 s
